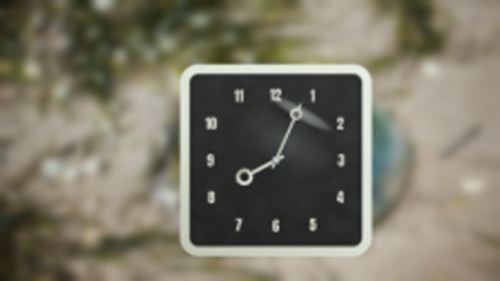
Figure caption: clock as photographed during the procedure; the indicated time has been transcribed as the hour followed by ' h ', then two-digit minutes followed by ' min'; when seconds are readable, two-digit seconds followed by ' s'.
8 h 04 min
